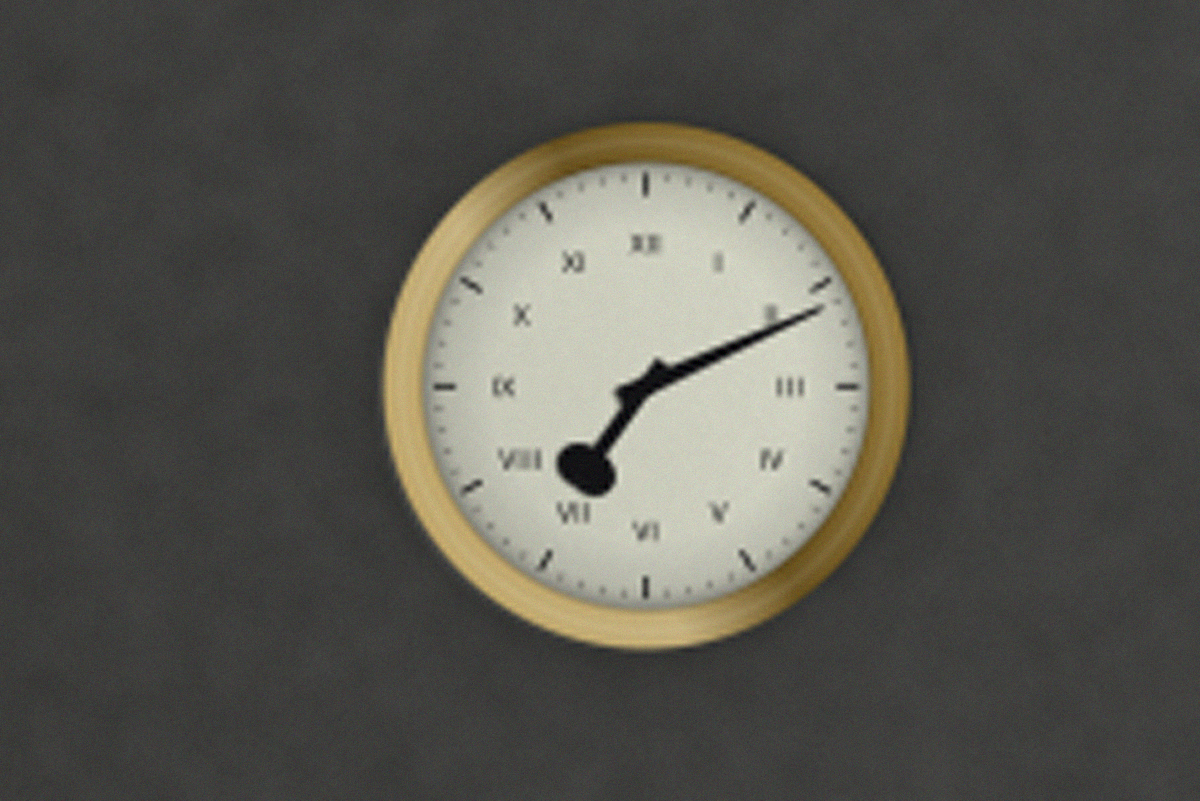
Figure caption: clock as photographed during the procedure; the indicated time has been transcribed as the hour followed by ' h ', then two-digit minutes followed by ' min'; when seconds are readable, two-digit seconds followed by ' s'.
7 h 11 min
